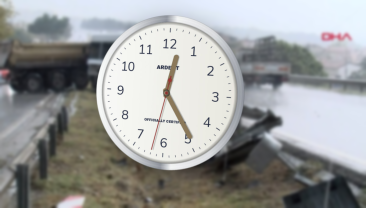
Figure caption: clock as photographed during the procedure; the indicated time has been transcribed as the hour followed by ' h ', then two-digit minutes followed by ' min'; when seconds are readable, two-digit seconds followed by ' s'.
12 h 24 min 32 s
